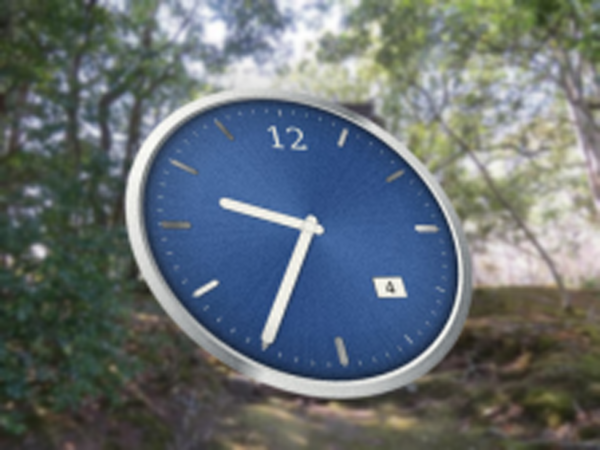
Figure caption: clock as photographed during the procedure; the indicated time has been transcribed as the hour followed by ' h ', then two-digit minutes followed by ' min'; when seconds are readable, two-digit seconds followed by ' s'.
9 h 35 min
